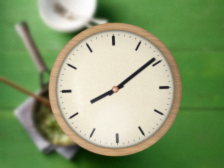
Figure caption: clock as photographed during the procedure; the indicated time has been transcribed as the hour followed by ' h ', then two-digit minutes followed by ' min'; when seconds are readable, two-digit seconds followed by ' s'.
8 h 09 min
